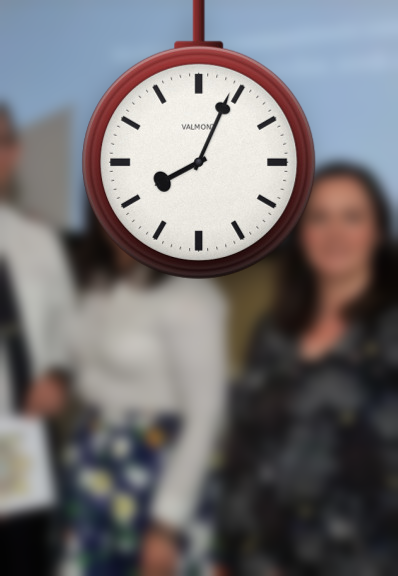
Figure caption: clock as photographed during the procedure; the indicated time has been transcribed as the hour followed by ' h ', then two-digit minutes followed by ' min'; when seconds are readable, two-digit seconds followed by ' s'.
8 h 04 min
